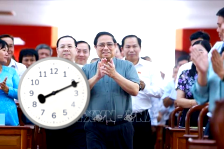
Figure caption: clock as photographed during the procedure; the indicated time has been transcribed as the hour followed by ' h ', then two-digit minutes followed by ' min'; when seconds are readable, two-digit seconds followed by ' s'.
8 h 11 min
